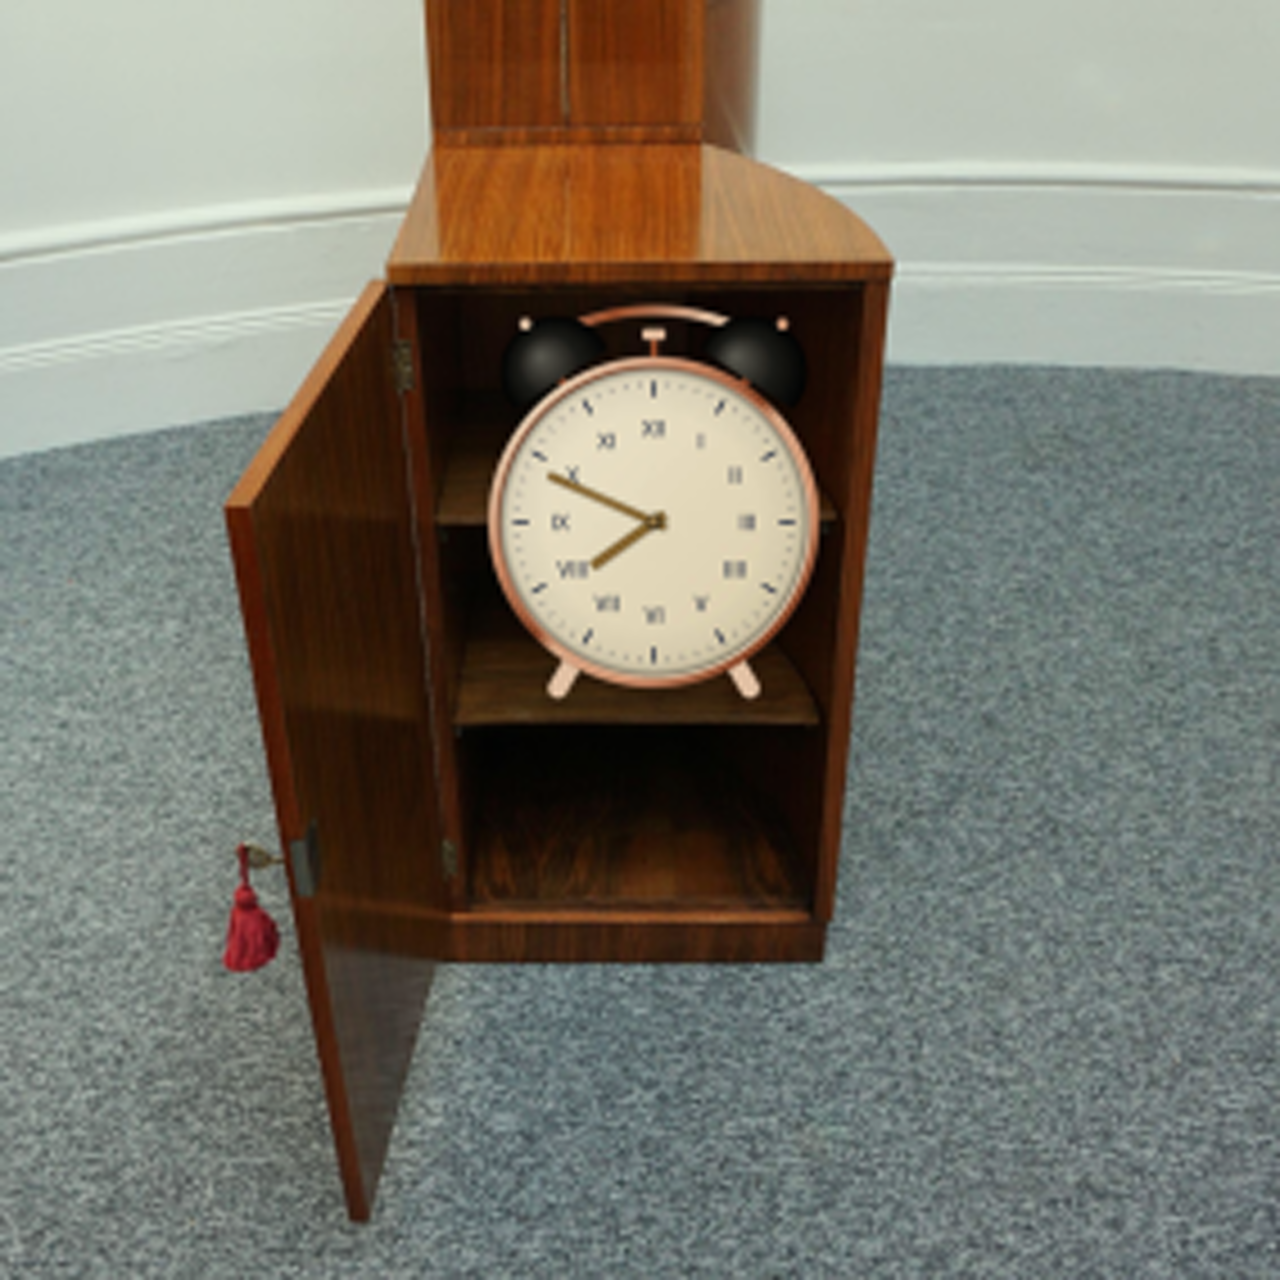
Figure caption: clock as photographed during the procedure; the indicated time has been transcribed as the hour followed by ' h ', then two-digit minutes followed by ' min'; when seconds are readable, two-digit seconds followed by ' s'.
7 h 49 min
